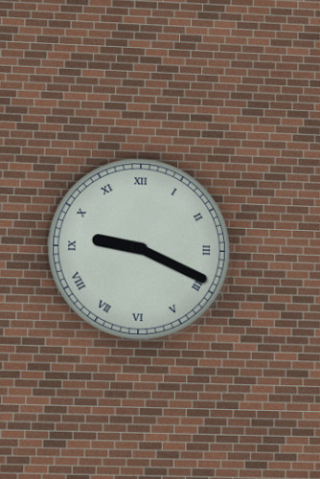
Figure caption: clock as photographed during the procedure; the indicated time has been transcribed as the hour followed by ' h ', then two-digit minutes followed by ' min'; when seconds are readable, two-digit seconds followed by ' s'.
9 h 19 min
